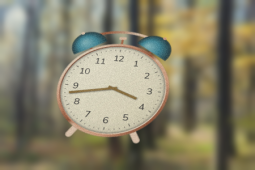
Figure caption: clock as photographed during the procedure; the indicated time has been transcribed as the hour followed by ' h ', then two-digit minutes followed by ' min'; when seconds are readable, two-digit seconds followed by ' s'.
3 h 43 min
